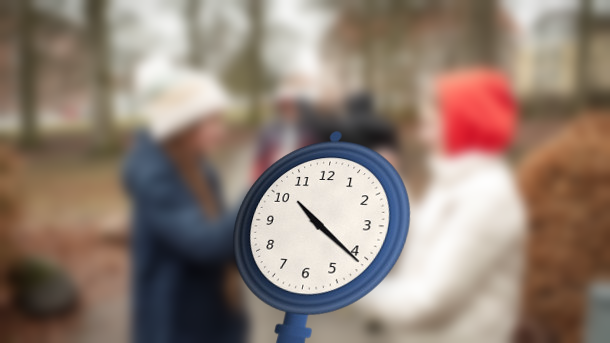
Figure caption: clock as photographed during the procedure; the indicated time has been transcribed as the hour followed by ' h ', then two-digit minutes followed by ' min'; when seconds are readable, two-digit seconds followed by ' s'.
10 h 21 min
